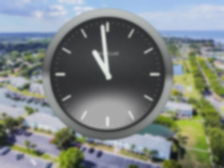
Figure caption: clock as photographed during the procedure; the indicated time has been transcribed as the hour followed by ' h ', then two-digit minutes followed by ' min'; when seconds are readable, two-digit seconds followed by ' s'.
10 h 59 min
